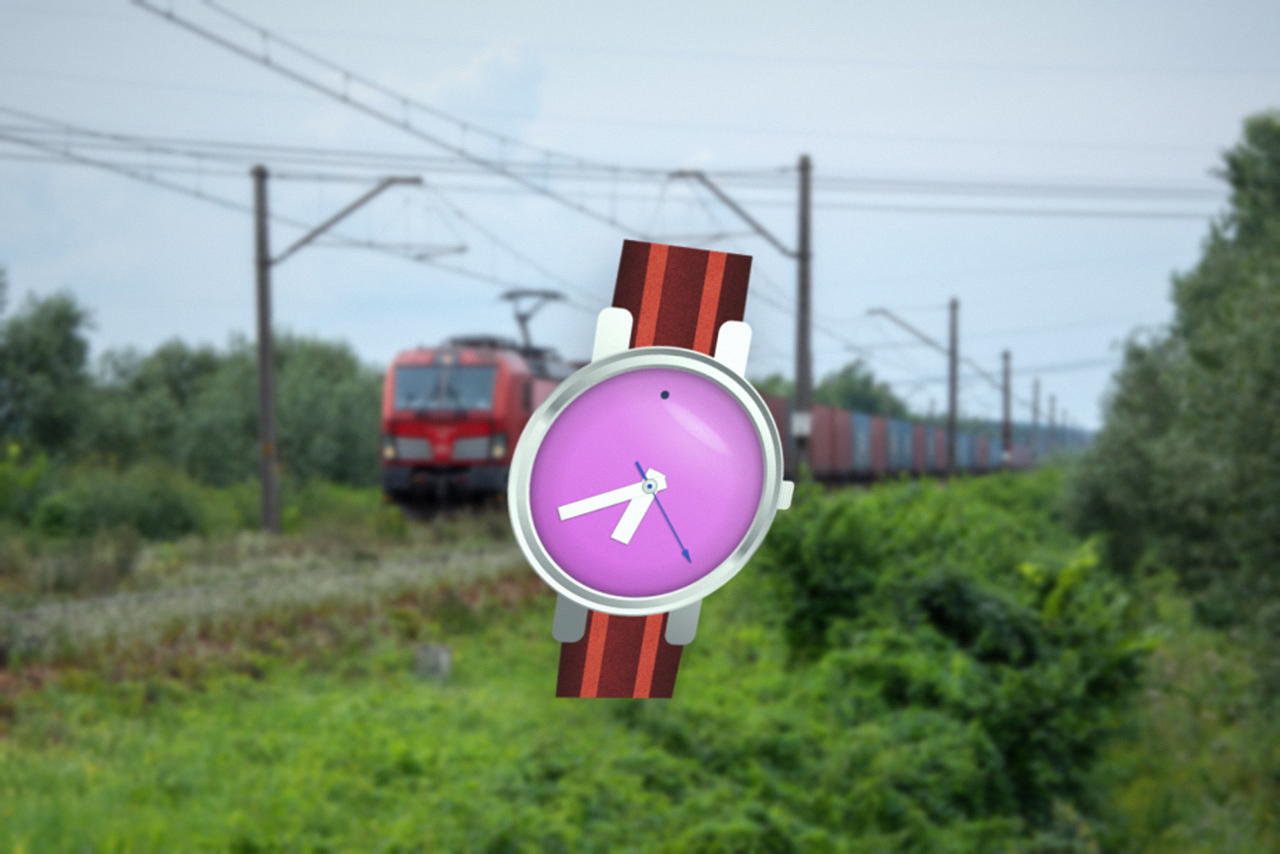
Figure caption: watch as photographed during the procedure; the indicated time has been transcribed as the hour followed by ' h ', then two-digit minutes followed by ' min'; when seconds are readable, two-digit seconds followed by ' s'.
6 h 41 min 24 s
